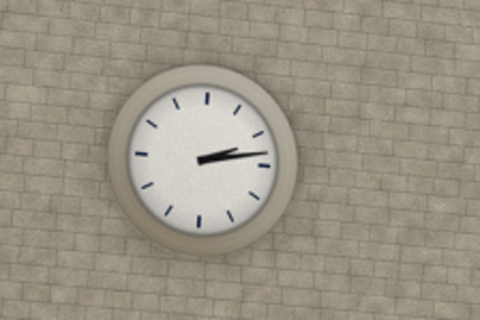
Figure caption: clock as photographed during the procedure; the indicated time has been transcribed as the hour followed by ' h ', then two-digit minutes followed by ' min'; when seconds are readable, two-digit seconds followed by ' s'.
2 h 13 min
